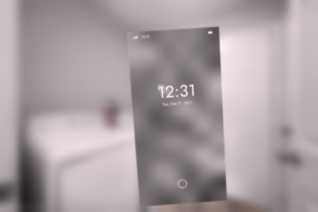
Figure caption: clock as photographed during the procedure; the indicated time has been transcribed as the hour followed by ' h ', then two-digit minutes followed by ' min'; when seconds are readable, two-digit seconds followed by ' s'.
12 h 31 min
